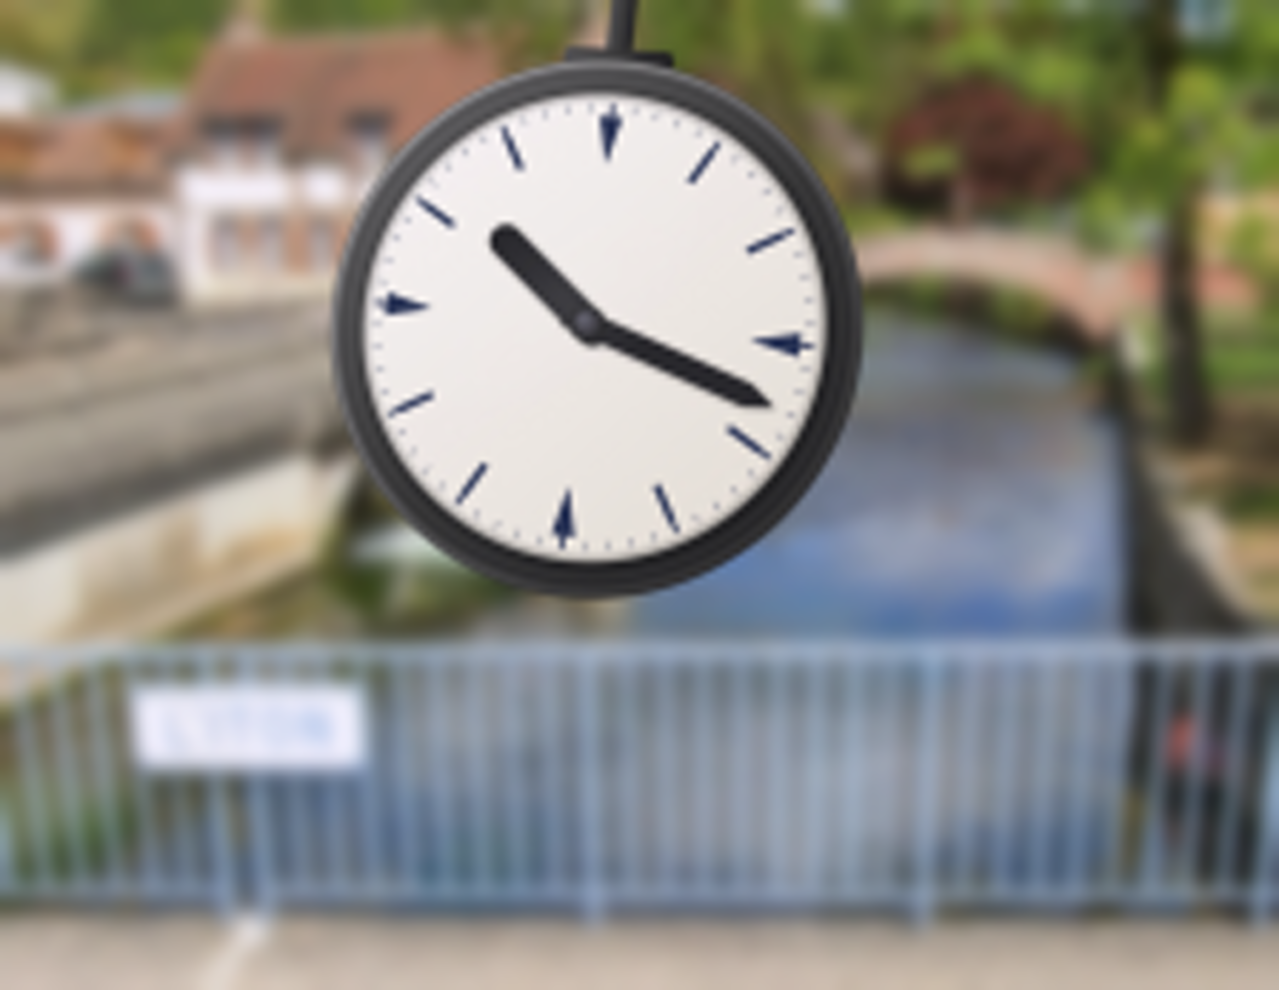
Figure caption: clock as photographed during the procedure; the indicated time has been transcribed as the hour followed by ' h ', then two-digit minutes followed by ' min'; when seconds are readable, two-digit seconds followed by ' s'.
10 h 18 min
